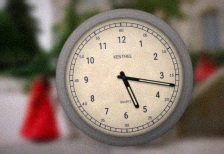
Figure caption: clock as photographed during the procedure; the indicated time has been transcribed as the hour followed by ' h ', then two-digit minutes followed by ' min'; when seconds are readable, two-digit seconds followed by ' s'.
5 h 17 min
